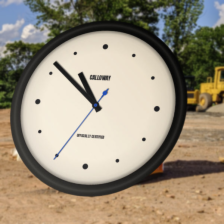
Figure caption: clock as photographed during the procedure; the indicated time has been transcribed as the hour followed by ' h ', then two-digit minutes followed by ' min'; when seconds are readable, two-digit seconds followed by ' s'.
10 h 51 min 35 s
